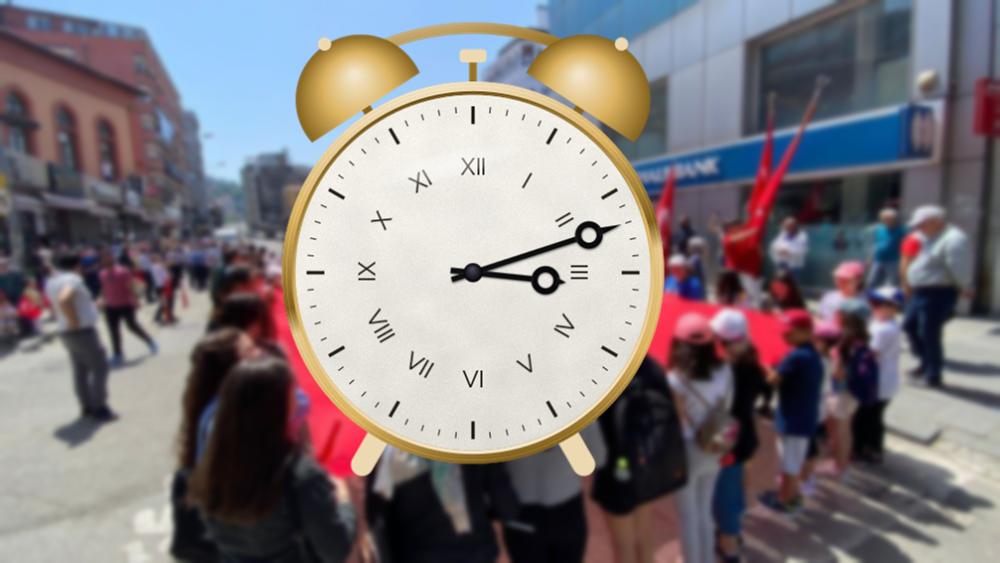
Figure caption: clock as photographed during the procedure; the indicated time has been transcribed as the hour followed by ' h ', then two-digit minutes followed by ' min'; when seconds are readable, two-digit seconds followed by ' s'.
3 h 12 min
